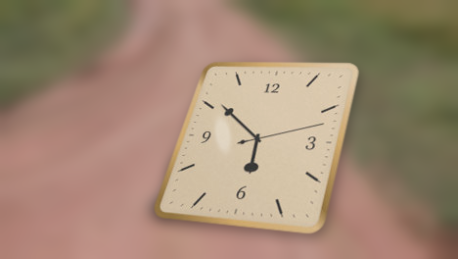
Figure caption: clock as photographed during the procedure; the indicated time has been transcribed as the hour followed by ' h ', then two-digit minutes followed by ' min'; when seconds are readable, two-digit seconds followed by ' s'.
5 h 51 min 12 s
